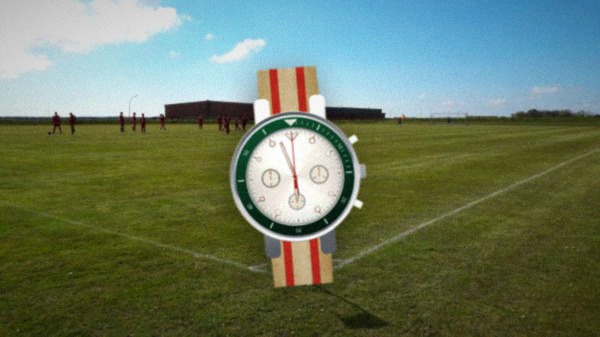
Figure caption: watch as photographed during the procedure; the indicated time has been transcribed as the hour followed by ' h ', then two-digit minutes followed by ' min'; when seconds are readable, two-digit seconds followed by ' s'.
5 h 57 min
